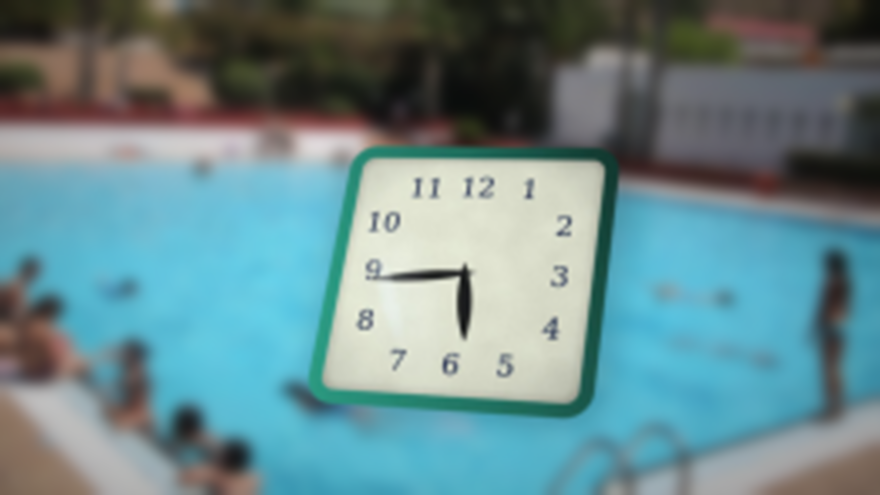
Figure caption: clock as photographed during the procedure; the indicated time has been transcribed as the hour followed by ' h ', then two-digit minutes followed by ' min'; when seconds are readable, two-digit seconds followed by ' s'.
5 h 44 min
